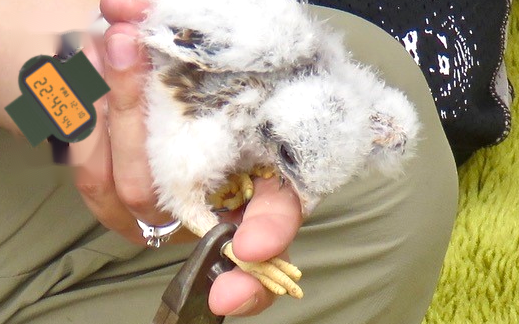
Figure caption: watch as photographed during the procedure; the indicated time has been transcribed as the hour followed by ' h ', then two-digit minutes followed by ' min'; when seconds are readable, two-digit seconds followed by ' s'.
22 h 45 min
